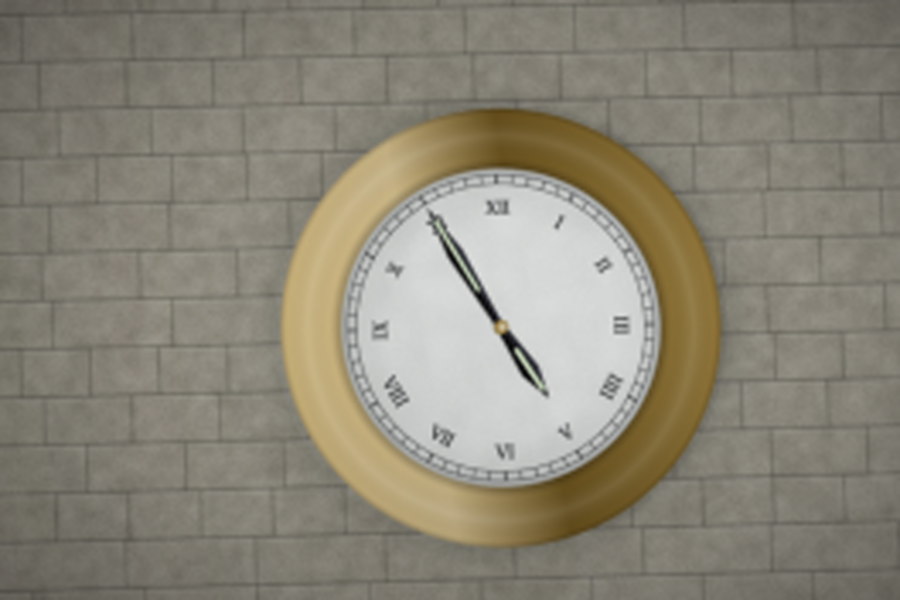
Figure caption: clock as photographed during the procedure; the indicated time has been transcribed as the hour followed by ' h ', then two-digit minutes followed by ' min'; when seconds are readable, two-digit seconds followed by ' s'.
4 h 55 min
